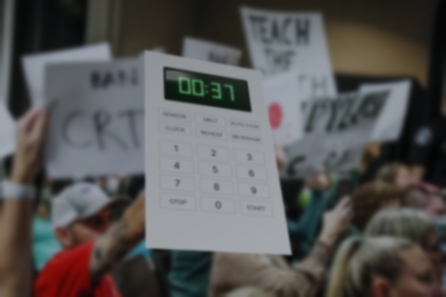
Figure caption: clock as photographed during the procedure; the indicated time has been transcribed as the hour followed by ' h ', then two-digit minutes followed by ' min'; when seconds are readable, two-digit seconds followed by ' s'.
0 h 37 min
